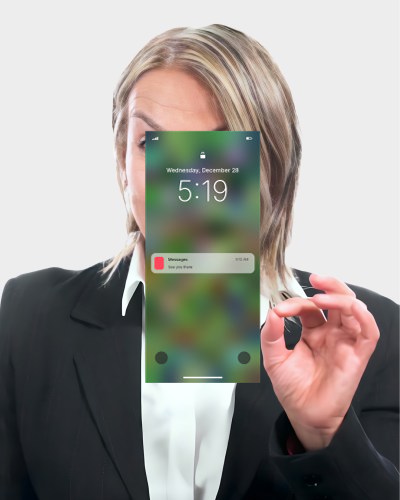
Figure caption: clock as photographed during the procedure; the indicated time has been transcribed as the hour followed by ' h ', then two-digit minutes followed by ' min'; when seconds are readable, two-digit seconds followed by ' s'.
5 h 19 min
